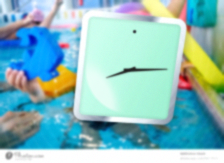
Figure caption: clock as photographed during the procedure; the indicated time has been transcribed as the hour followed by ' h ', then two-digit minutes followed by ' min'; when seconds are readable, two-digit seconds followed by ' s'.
8 h 14 min
